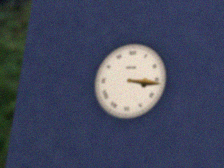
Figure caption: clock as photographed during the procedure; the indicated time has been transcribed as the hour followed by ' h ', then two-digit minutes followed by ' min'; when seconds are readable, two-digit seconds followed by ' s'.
3 h 16 min
